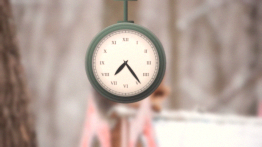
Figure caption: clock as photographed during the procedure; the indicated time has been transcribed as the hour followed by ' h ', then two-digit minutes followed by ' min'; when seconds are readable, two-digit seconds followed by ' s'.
7 h 24 min
